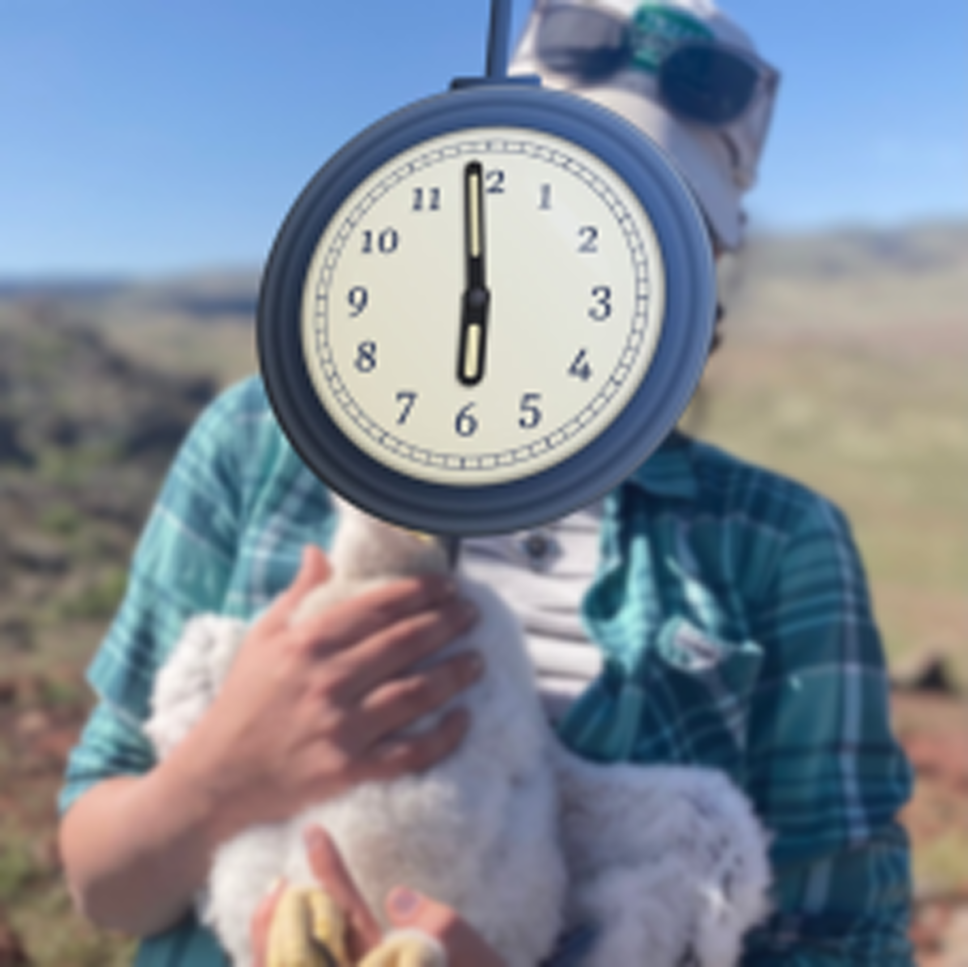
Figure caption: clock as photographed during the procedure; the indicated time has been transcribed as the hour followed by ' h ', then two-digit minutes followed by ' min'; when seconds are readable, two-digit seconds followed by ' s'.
5 h 59 min
